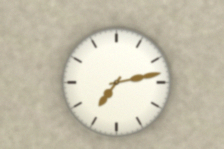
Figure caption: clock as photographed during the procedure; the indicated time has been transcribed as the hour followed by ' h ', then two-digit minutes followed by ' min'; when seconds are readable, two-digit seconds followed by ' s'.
7 h 13 min
